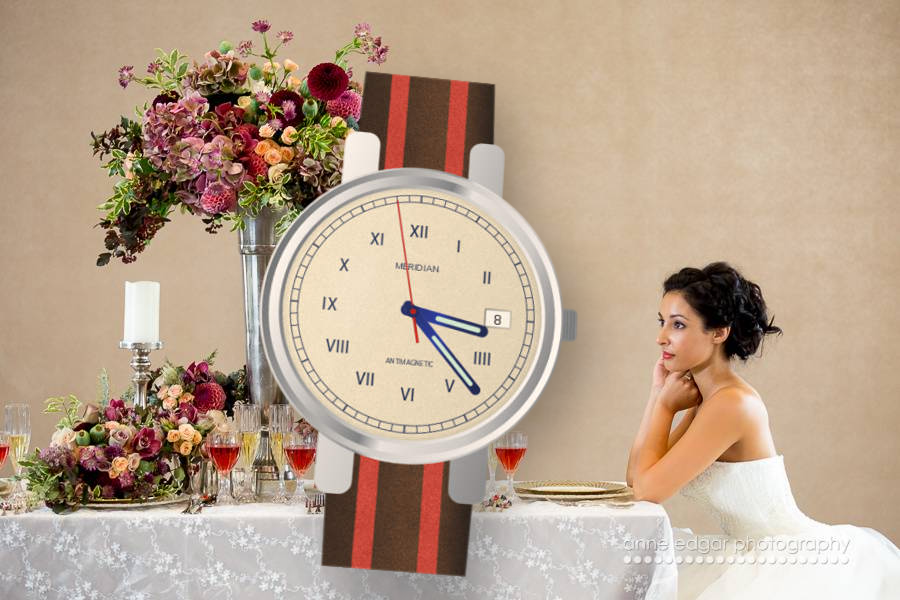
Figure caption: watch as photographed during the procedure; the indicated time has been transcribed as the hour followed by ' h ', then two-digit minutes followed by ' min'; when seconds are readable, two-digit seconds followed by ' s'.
3 h 22 min 58 s
